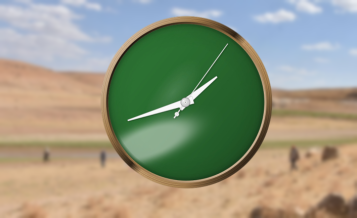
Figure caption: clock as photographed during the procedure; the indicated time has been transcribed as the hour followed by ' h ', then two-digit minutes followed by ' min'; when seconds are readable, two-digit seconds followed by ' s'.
1 h 42 min 06 s
